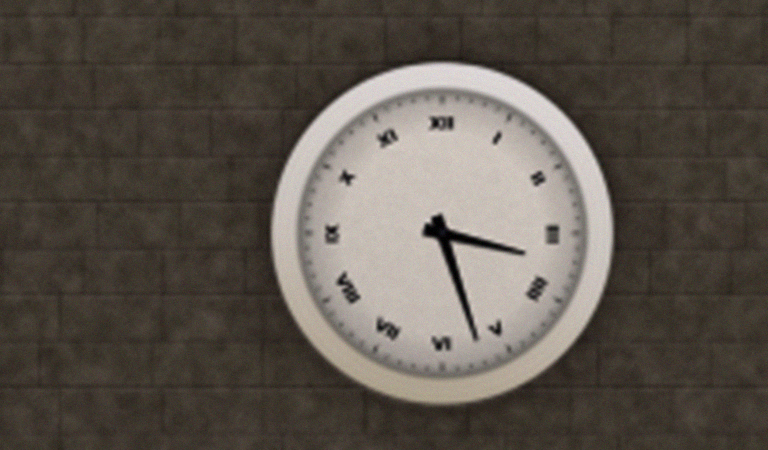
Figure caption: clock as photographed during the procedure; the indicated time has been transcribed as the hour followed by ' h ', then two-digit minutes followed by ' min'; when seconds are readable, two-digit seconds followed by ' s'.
3 h 27 min
